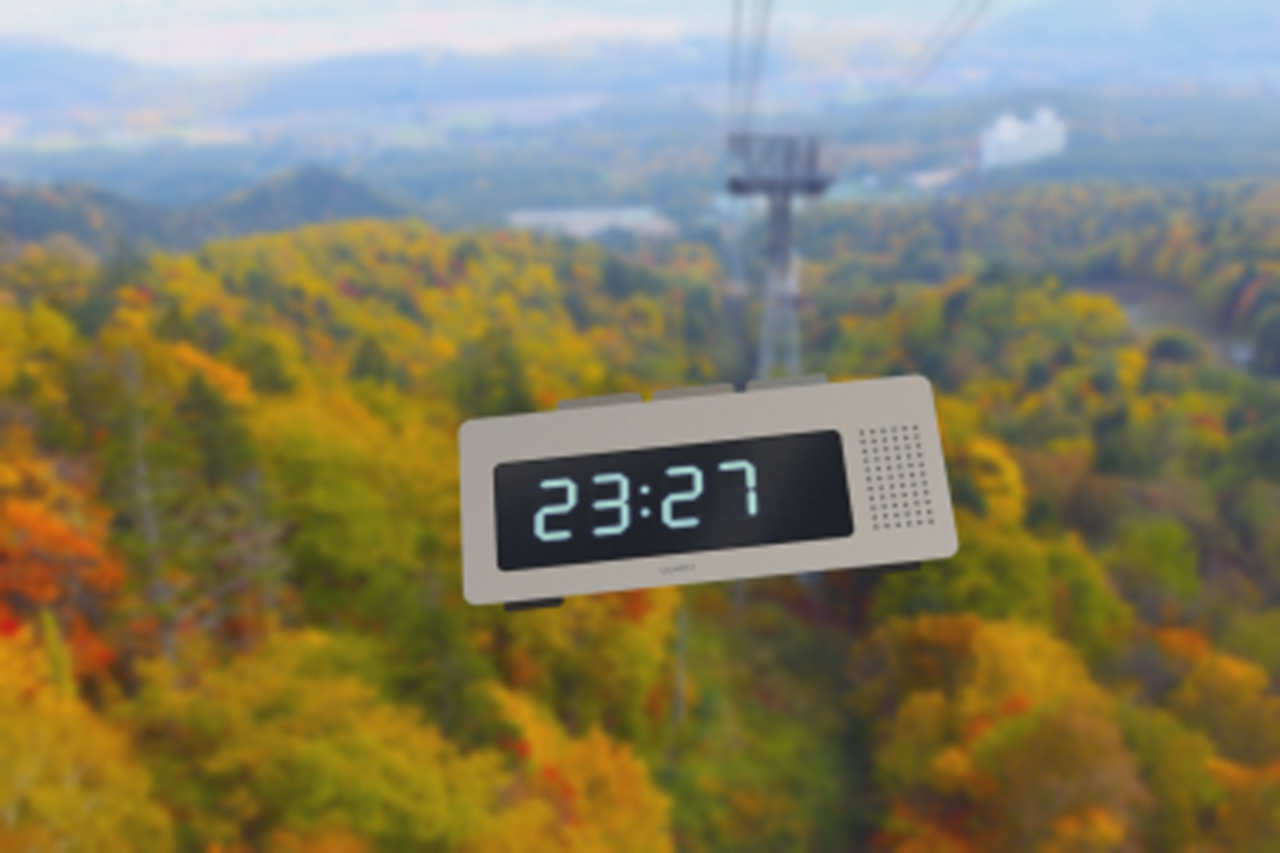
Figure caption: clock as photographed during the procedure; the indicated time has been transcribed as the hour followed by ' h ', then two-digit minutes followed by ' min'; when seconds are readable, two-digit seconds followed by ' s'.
23 h 27 min
